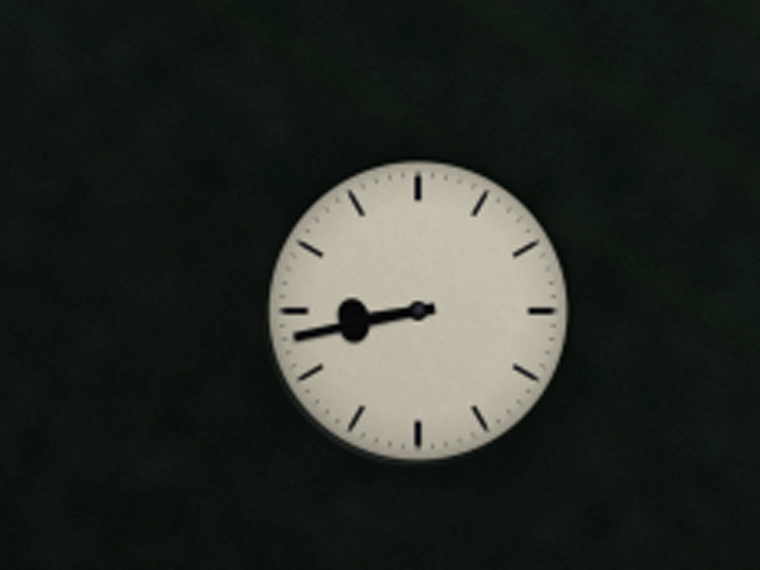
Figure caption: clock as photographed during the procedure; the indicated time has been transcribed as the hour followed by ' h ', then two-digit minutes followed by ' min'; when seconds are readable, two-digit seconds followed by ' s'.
8 h 43 min
